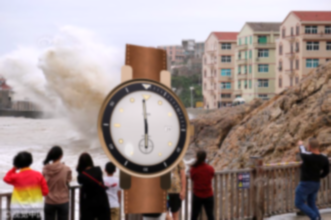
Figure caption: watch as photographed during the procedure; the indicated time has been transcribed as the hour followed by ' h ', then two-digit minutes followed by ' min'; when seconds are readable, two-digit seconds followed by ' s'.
5 h 59 min
